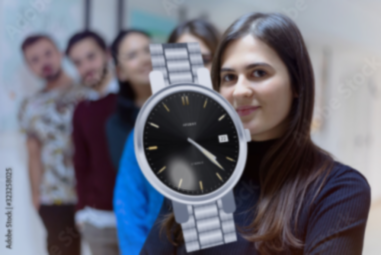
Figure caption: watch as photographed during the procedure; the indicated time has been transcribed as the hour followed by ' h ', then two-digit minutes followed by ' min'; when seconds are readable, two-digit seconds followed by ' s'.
4 h 23 min
